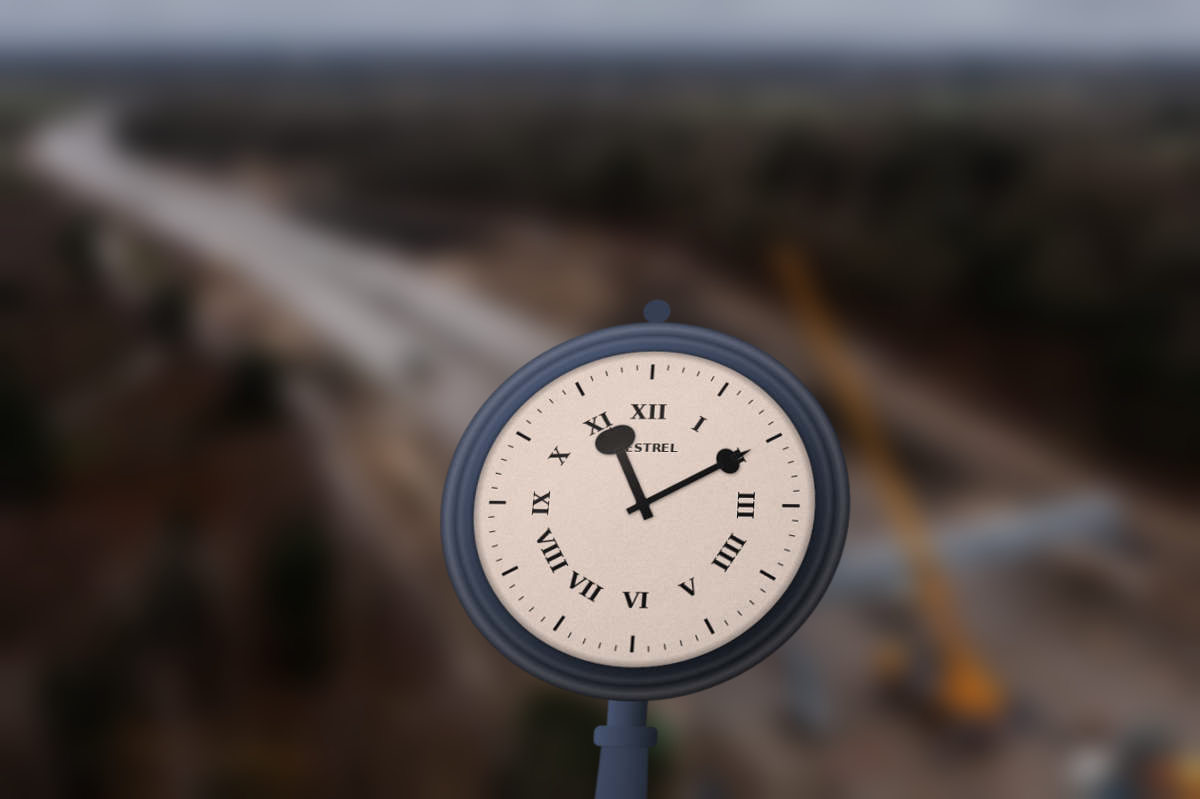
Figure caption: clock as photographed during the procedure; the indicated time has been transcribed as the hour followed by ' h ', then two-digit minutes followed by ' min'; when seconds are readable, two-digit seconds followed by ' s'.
11 h 10 min
